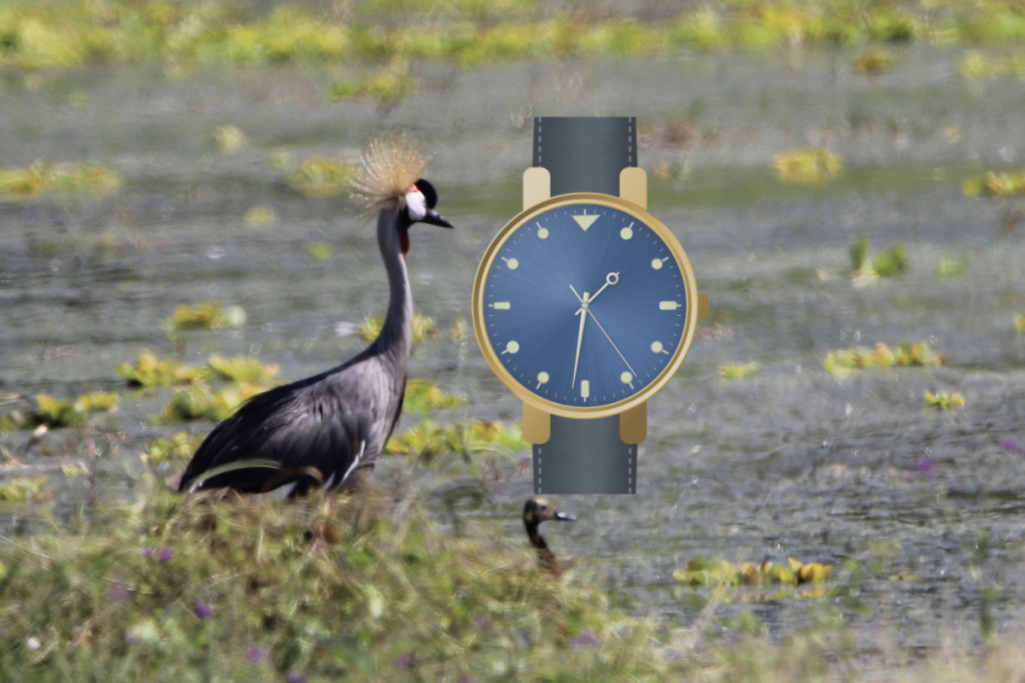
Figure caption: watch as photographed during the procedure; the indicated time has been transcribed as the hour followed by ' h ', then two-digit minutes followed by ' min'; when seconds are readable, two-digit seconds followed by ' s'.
1 h 31 min 24 s
